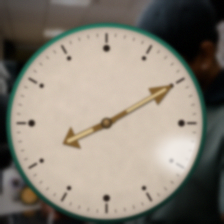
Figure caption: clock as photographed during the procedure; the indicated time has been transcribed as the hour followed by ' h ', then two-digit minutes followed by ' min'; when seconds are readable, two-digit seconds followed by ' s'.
8 h 10 min
